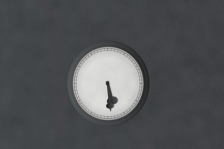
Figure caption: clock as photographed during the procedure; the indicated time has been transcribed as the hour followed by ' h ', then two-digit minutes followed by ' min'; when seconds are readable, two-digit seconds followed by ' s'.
5 h 29 min
